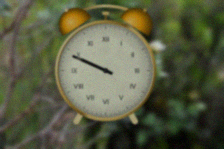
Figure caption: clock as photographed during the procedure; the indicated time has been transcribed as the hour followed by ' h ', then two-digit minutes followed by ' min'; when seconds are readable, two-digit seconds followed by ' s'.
9 h 49 min
